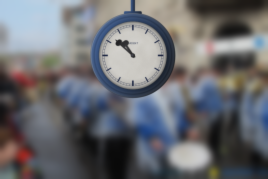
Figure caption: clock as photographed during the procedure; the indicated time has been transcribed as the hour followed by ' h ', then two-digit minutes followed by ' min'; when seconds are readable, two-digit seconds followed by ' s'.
10 h 52 min
